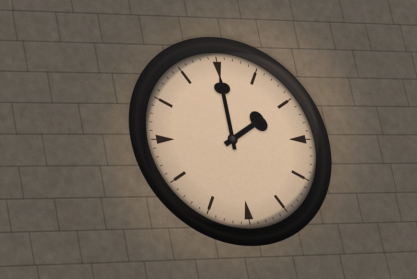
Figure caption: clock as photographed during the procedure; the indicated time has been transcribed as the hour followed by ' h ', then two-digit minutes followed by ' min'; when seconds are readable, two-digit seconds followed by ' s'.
2 h 00 min
